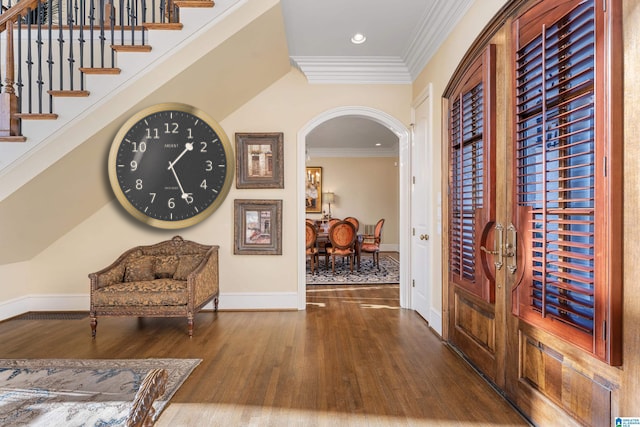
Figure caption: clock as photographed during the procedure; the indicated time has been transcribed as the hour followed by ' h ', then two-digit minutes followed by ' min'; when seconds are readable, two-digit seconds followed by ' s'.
1 h 26 min
